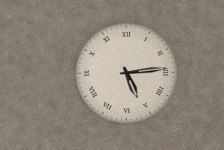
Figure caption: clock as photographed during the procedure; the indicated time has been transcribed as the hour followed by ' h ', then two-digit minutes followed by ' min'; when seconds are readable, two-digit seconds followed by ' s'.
5 h 14 min
